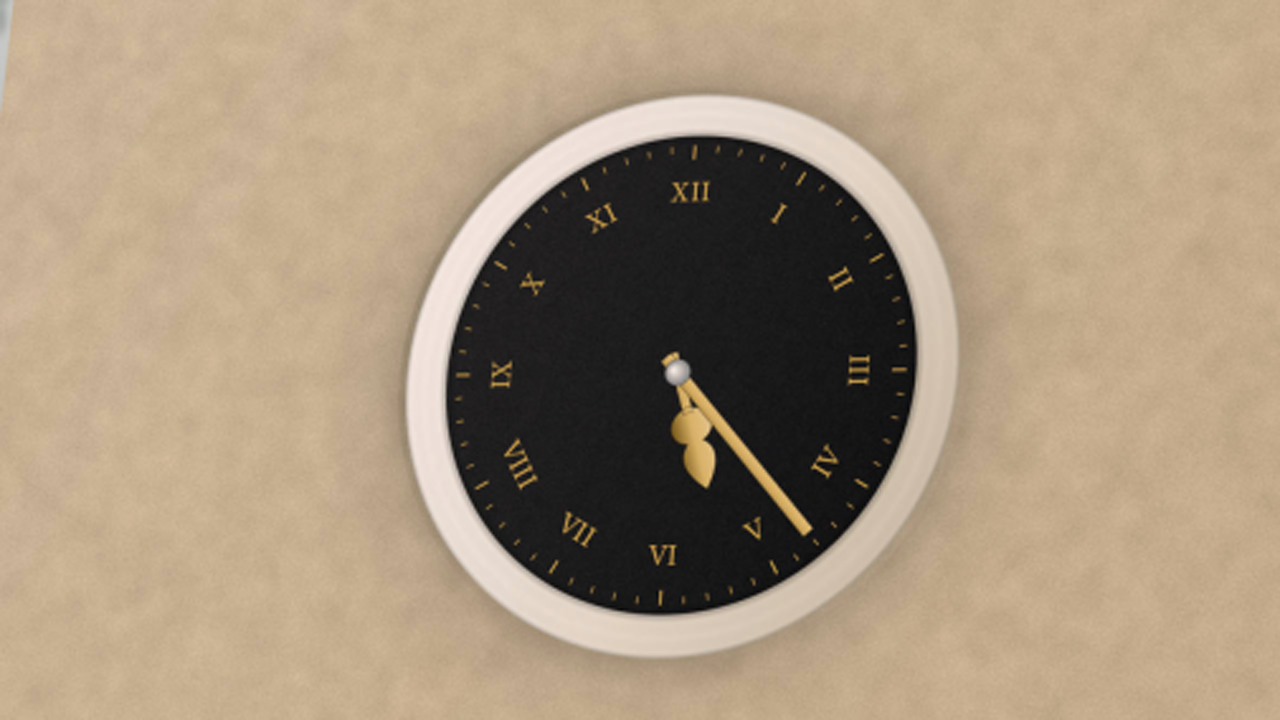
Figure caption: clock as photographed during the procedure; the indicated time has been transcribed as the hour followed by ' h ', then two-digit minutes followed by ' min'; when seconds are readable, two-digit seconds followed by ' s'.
5 h 23 min
